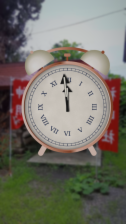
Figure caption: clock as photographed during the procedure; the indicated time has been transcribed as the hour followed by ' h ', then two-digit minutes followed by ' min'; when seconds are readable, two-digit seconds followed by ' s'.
11 h 59 min
